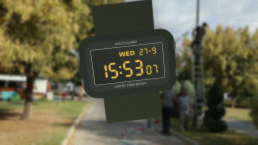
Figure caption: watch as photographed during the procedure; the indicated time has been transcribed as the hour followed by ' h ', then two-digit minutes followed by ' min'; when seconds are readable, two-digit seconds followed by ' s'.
15 h 53 min 07 s
